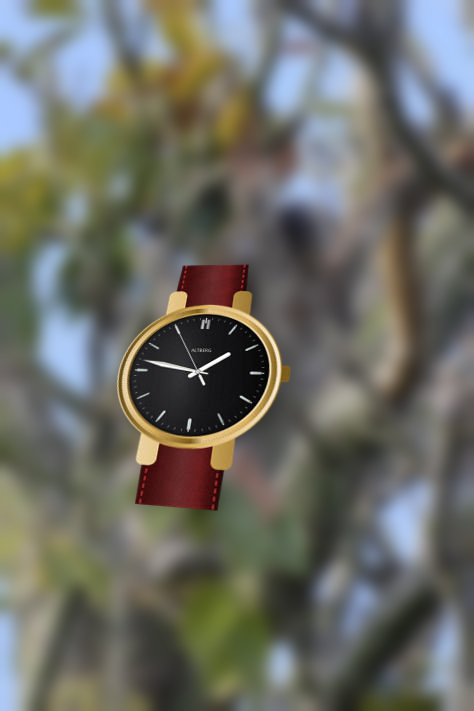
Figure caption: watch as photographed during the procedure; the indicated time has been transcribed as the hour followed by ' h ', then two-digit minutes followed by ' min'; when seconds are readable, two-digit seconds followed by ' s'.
1 h 46 min 55 s
